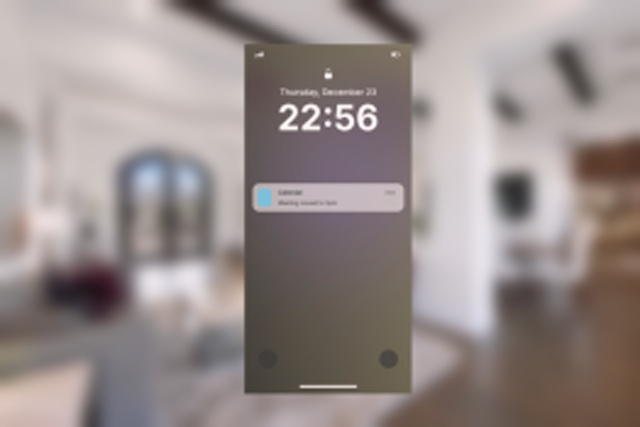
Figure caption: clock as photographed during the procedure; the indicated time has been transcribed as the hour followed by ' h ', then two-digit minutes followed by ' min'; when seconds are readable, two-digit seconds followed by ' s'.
22 h 56 min
